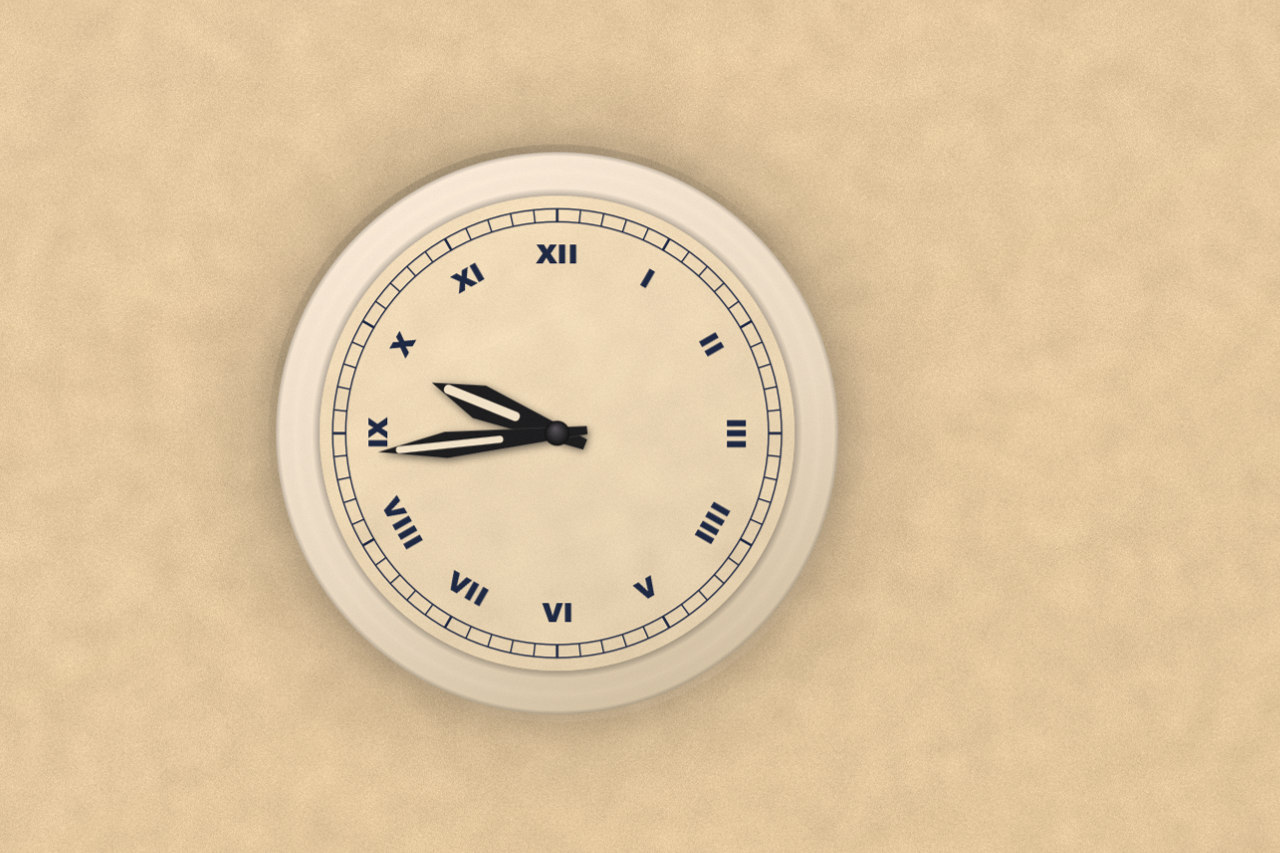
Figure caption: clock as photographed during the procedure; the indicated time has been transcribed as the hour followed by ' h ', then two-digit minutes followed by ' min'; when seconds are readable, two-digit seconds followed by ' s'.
9 h 44 min
